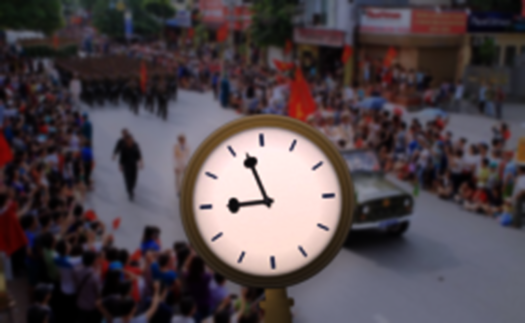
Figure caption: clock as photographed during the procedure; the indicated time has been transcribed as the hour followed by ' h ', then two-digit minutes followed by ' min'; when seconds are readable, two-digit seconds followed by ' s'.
8 h 57 min
